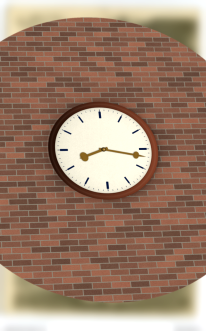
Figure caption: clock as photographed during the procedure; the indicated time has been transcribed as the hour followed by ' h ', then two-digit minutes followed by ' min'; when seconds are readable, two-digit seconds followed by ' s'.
8 h 17 min
